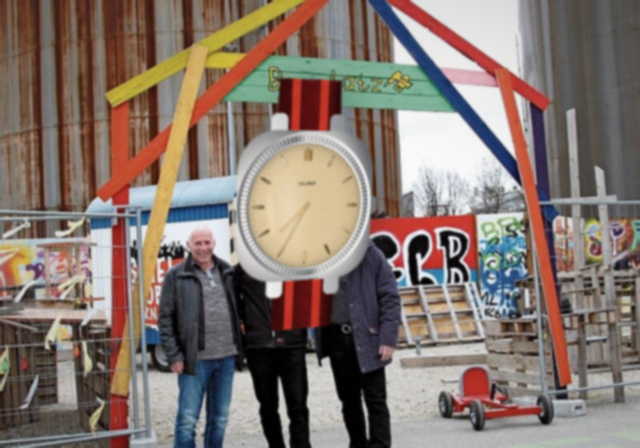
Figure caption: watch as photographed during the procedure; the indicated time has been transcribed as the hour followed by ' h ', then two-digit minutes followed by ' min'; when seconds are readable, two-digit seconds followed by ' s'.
7 h 35 min
